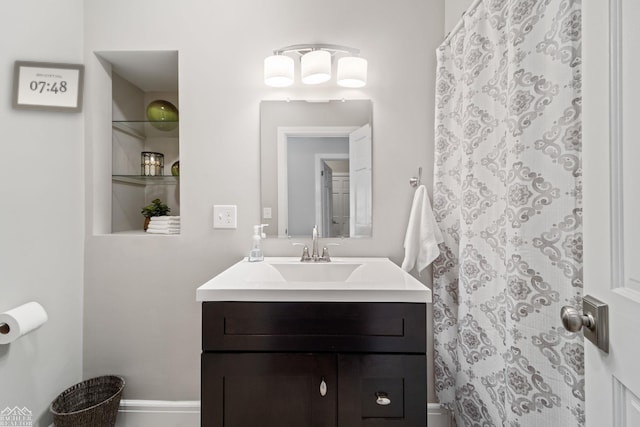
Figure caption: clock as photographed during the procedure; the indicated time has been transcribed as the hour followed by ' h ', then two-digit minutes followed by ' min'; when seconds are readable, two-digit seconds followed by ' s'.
7 h 48 min
